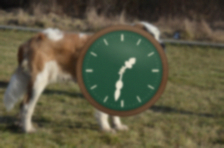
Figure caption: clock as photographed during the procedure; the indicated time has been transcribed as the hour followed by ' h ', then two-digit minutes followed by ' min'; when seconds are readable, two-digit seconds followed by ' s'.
1 h 32 min
